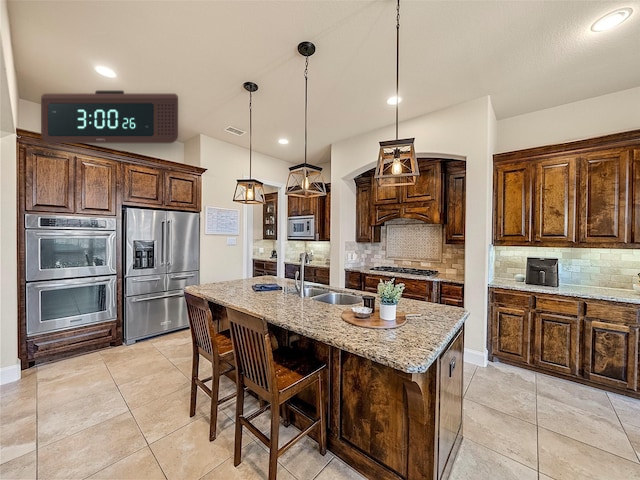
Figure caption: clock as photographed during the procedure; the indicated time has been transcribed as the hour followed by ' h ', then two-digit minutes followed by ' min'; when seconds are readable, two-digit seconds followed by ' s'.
3 h 00 min 26 s
